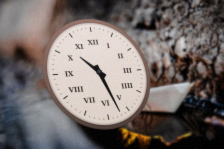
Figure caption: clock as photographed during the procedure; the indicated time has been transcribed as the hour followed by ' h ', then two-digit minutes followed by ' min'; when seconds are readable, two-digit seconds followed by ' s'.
10 h 27 min
